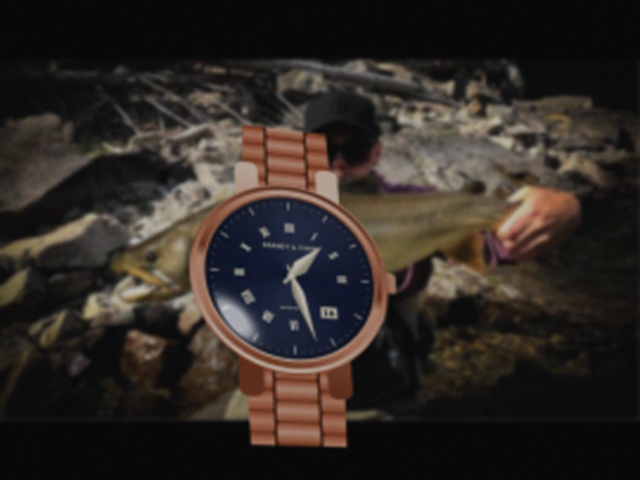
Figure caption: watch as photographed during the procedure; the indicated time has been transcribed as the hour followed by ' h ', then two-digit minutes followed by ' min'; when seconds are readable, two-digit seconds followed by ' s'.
1 h 27 min
